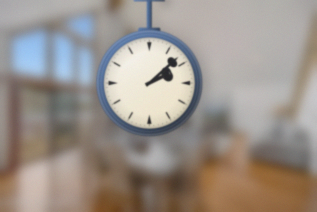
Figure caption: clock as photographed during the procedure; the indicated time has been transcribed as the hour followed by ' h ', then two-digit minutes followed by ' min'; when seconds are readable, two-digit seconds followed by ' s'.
2 h 08 min
